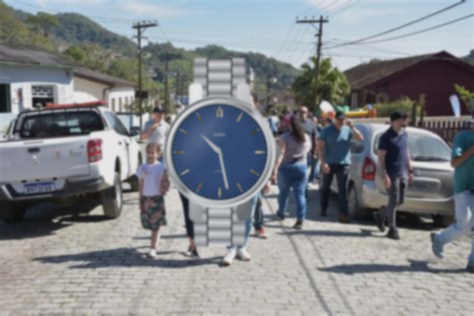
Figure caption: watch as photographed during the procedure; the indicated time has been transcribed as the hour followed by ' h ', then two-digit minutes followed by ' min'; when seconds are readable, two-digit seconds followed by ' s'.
10 h 28 min
